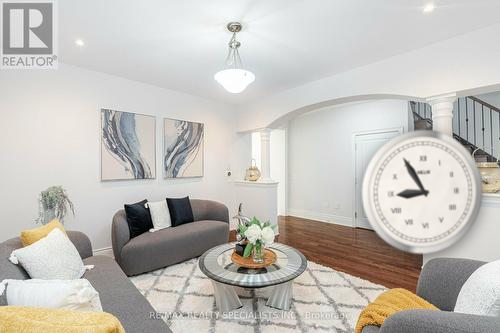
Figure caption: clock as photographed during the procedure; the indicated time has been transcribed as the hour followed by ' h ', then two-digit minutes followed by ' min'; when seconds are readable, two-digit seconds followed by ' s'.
8 h 55 min
